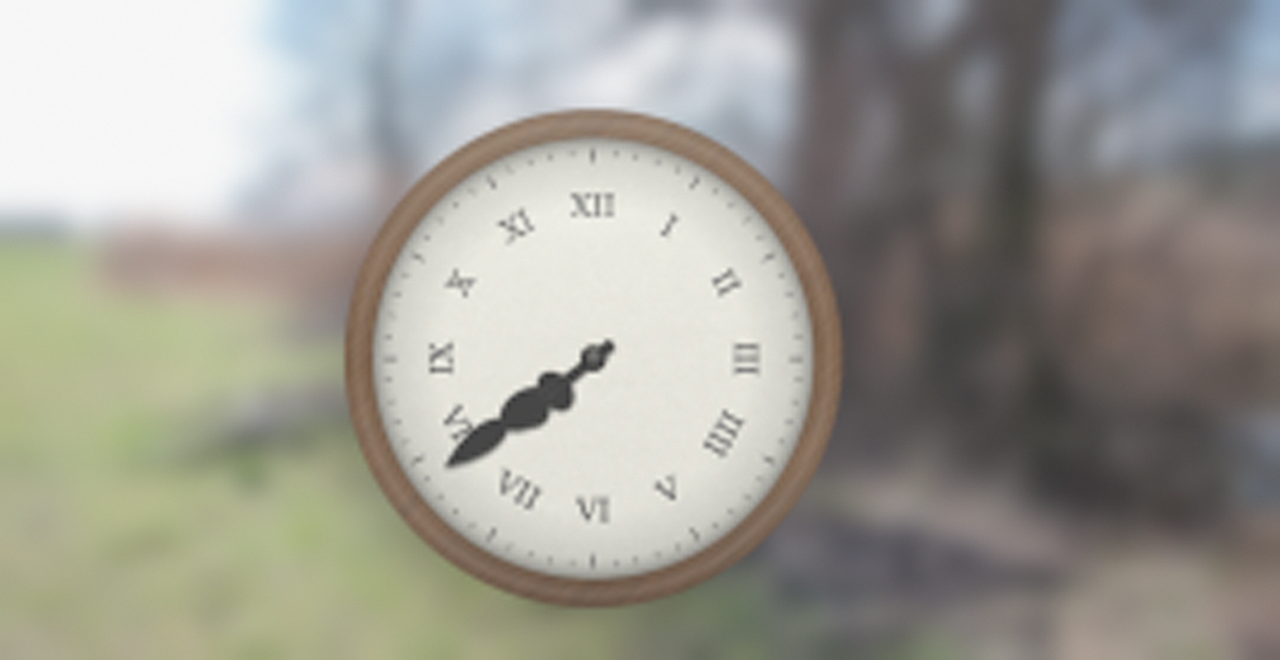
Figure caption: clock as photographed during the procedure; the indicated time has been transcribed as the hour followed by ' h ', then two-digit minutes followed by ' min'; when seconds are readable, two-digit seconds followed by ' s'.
7 h 39 min
